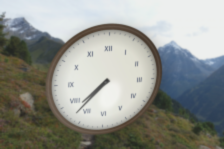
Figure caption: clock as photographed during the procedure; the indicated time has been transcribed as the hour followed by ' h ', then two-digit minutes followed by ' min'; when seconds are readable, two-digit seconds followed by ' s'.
7 h 37 min
